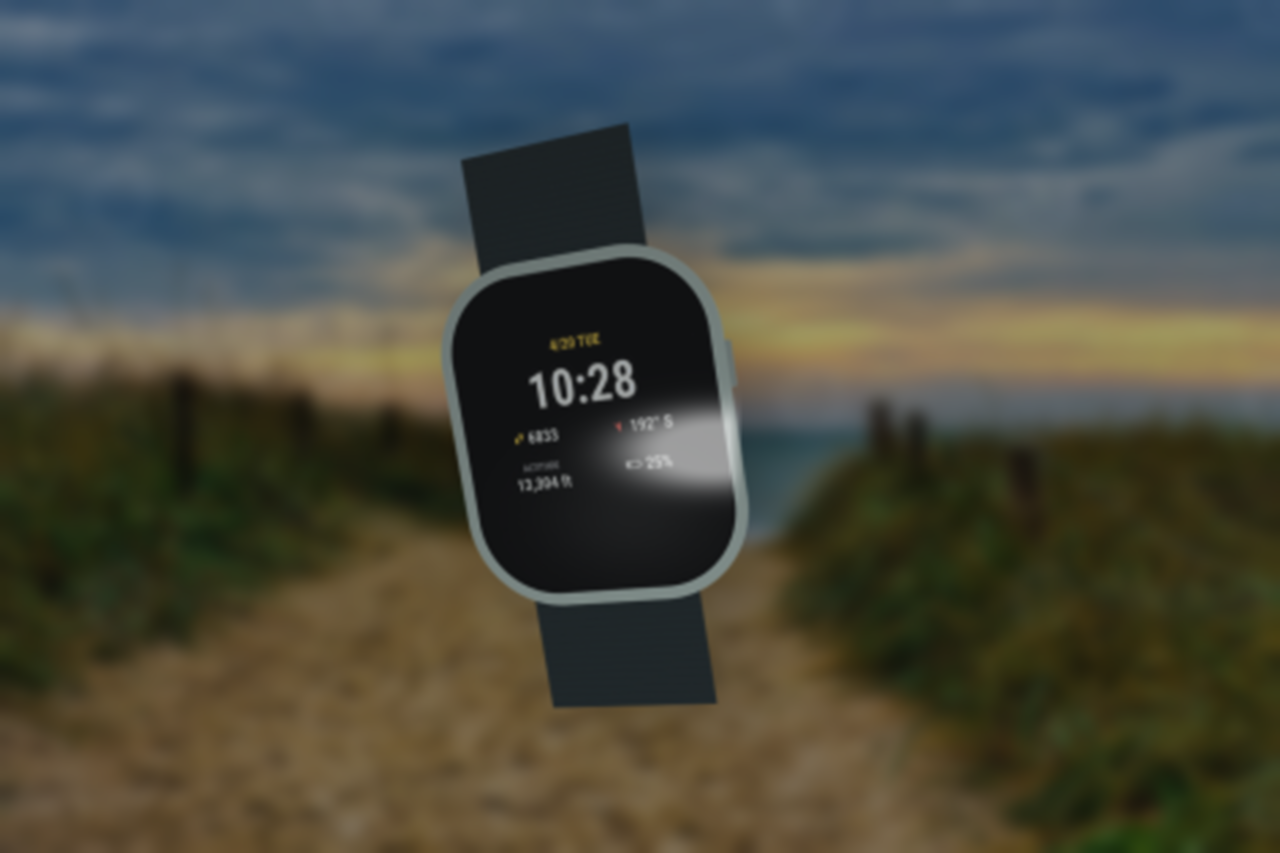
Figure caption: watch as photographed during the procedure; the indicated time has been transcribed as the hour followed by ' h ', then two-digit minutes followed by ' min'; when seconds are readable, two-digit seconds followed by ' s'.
10 h 28 min
